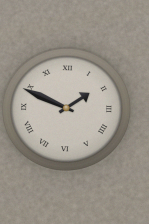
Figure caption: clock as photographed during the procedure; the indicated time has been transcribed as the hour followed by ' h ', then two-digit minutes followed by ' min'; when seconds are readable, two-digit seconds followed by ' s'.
1 h 49 min
